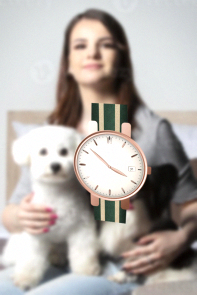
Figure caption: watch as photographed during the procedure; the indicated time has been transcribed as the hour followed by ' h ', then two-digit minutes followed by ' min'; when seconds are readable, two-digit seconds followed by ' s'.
3 h 52 min
